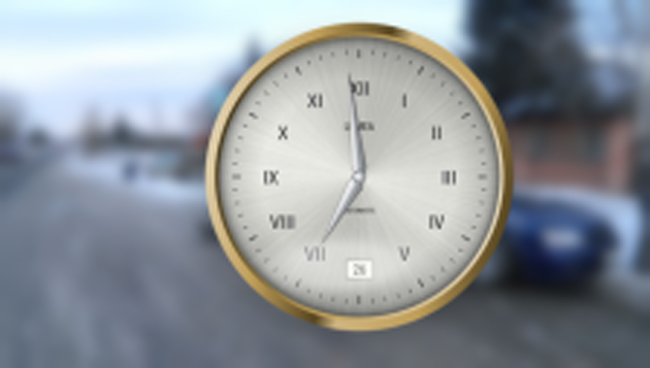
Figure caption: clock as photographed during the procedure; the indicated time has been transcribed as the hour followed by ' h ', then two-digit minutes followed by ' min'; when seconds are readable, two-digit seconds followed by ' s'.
6 h 59 min
